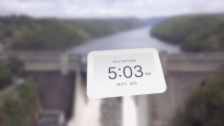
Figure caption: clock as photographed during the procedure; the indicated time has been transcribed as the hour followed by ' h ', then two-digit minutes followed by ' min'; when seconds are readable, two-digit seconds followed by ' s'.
5 h 03 min
